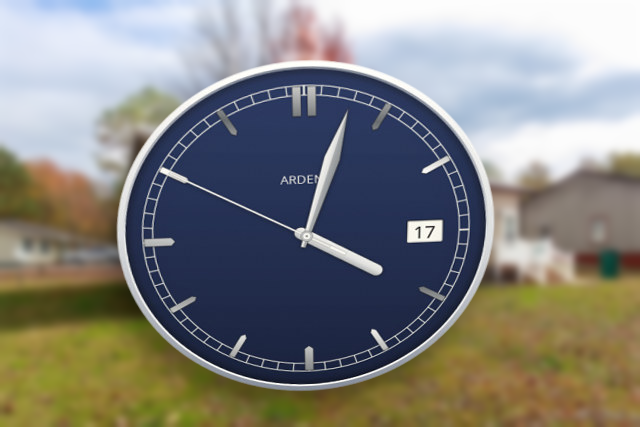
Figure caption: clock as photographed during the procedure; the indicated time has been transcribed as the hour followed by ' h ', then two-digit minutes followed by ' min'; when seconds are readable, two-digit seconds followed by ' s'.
4 h 02 min 50 s
